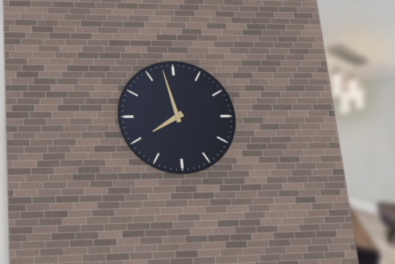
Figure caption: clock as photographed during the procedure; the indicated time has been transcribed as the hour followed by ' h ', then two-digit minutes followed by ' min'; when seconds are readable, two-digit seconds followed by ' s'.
7 h 58 min
